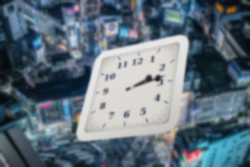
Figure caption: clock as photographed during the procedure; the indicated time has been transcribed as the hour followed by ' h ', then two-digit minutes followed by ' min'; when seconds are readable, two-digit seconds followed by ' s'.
2 h 13 min
